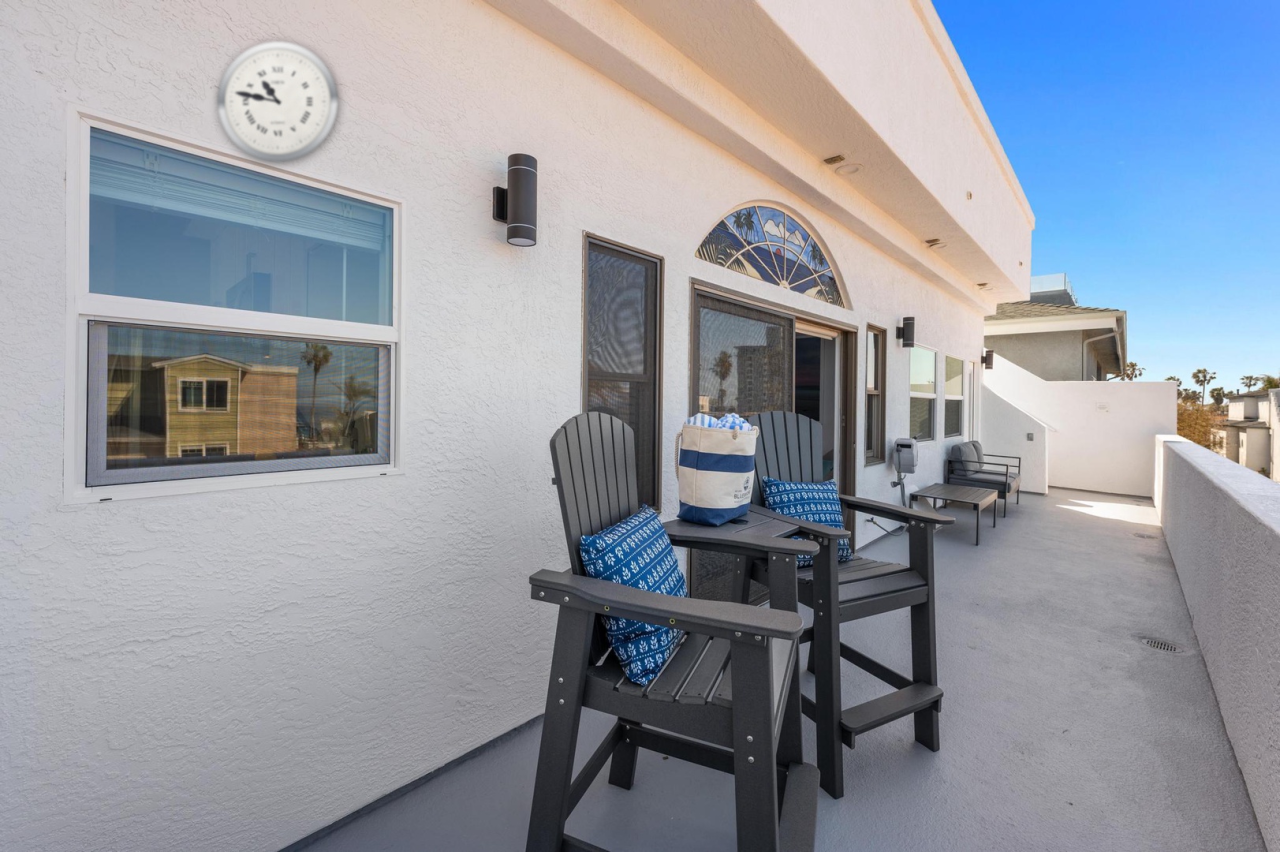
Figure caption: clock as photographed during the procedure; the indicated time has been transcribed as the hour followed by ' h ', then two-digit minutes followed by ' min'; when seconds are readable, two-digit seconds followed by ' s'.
10 h 47 min
